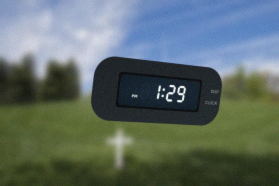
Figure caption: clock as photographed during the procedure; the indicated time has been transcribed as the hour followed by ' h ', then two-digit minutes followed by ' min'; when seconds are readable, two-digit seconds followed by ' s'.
1 h 29 min
